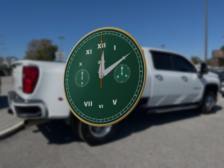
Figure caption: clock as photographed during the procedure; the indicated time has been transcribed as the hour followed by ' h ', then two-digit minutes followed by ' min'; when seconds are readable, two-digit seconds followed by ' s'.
12 h 10 min
